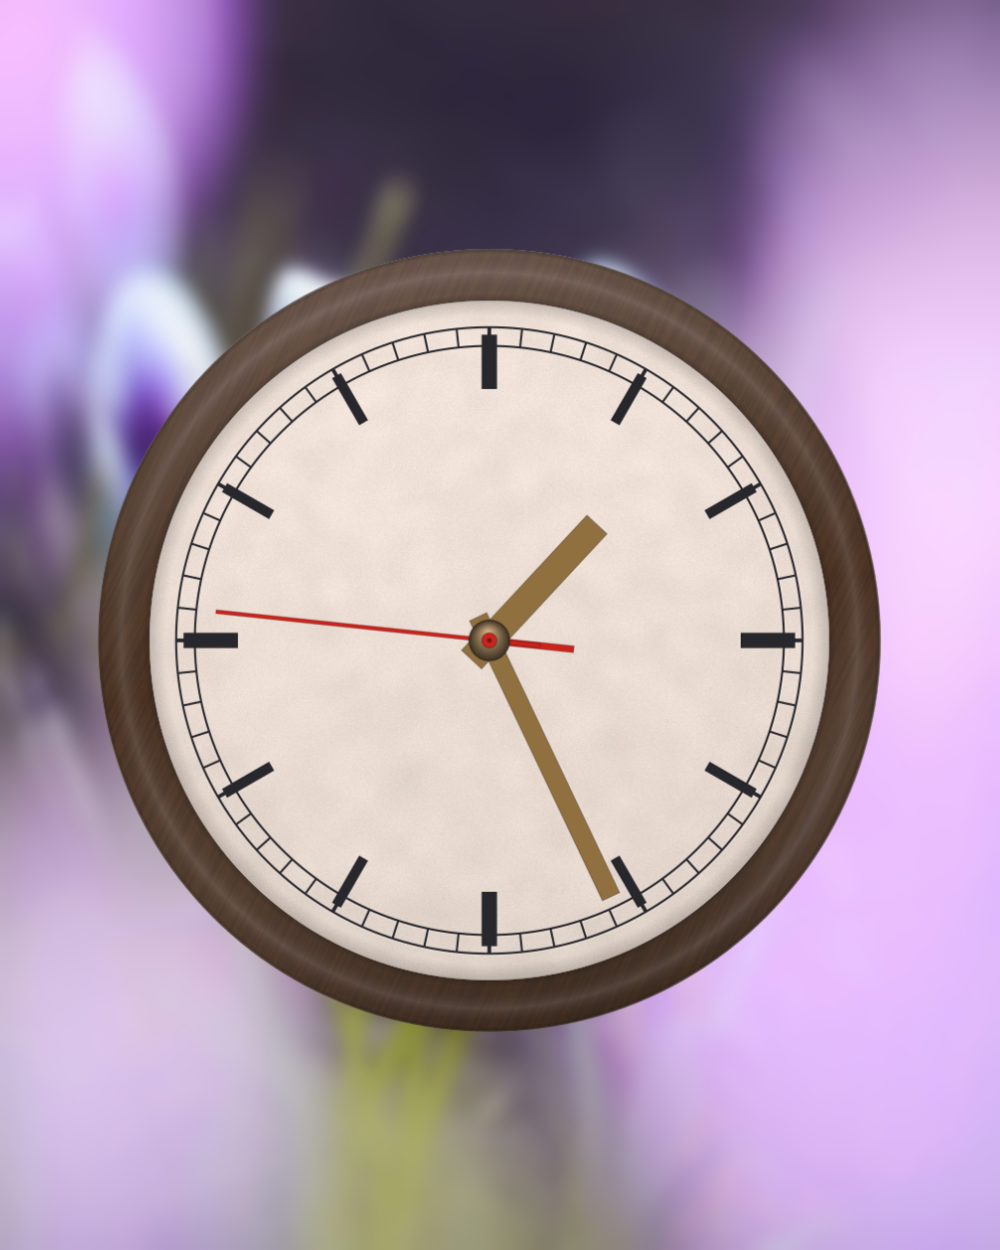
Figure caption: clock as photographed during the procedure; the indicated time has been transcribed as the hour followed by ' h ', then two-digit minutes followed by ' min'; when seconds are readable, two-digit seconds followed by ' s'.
1 h 25 min 46 s
